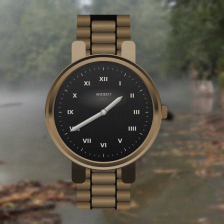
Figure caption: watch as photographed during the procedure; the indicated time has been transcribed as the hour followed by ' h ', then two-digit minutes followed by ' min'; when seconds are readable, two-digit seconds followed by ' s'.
1 h 40 min
